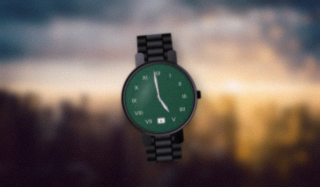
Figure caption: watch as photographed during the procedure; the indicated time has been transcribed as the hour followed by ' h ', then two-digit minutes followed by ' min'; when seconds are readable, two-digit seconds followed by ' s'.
4 h 59 min
